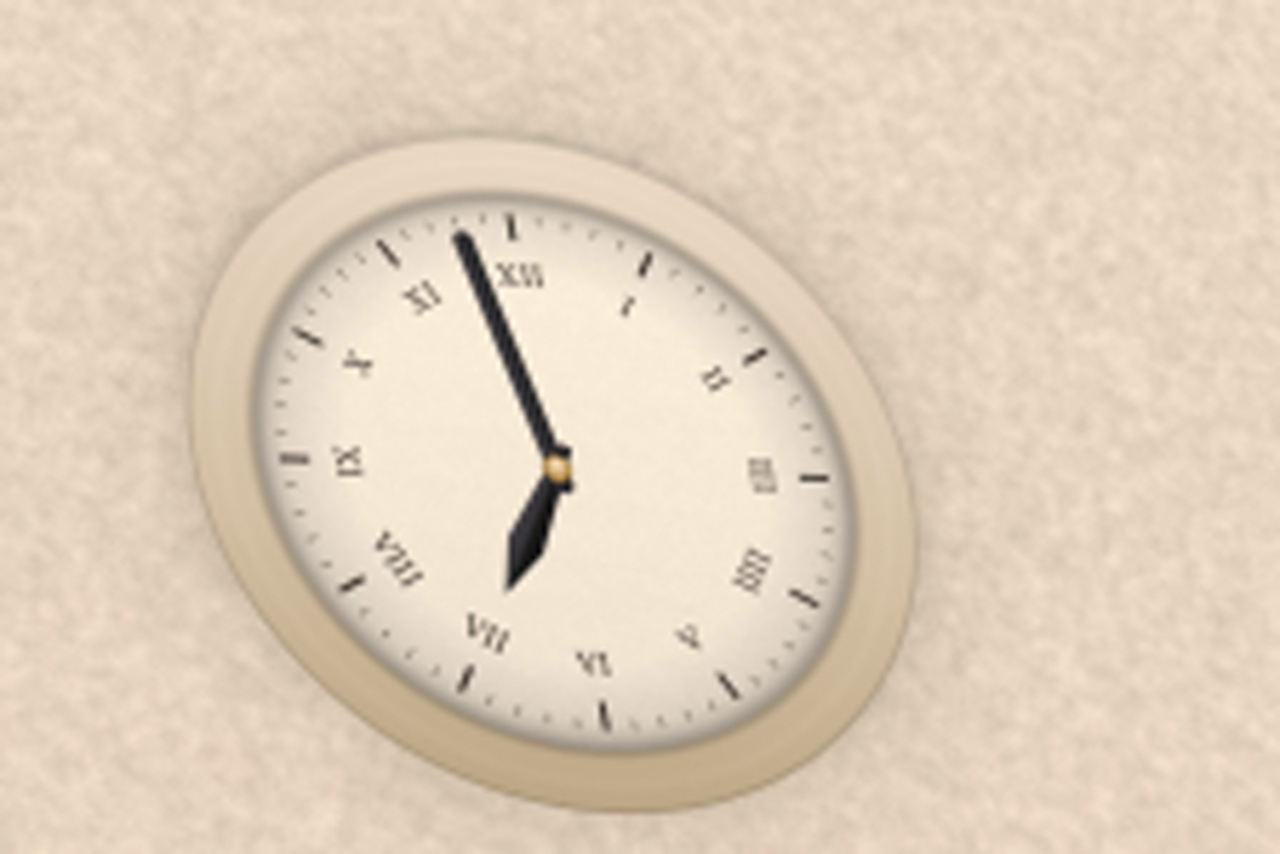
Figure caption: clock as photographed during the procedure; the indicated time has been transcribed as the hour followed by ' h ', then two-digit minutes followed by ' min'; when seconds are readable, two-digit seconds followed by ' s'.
6 h 58 min
